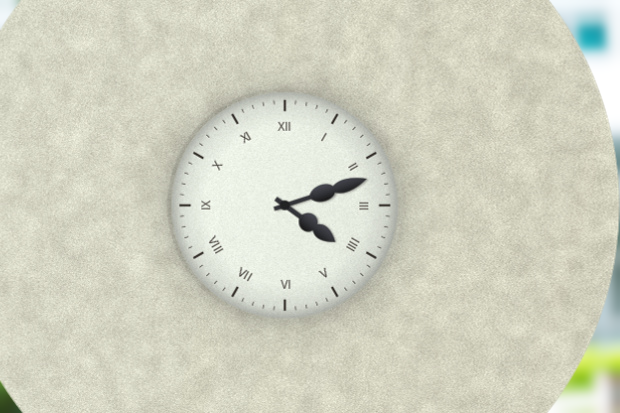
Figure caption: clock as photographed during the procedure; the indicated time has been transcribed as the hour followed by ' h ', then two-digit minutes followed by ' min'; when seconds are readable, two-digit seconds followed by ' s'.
4 h 12 min
